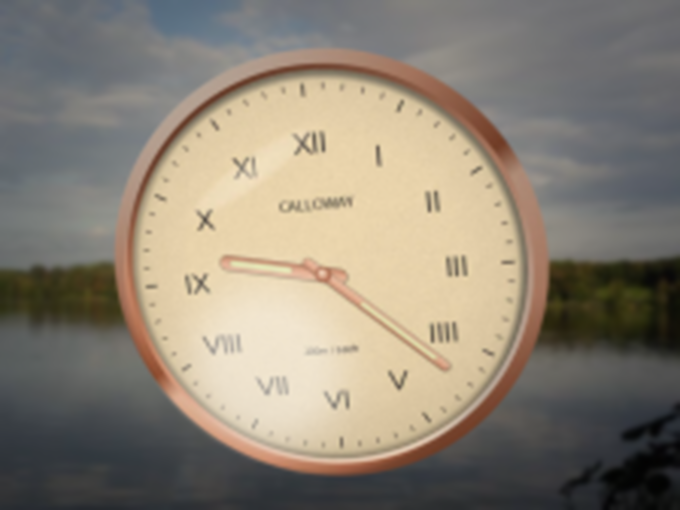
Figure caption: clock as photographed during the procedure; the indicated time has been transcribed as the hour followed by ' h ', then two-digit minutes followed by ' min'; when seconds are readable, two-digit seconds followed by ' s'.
9 h 22 min
